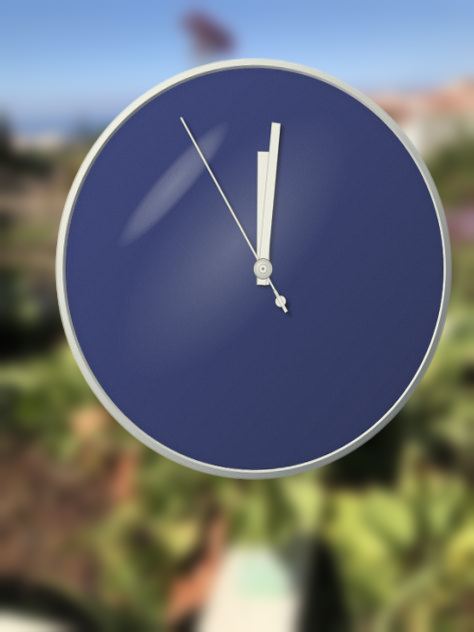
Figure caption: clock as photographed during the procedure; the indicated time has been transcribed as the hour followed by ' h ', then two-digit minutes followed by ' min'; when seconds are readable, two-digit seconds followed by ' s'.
12 h 00 min 55 s
